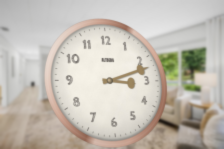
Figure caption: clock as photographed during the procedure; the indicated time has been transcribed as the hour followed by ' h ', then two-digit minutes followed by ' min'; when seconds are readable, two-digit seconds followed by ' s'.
3 h 12 min
